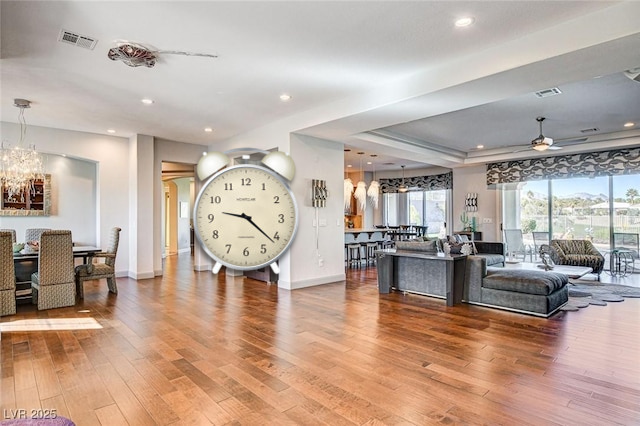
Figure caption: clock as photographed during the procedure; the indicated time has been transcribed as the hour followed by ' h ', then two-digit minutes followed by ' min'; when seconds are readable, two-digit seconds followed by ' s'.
9 h 22 min
